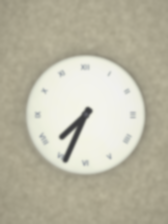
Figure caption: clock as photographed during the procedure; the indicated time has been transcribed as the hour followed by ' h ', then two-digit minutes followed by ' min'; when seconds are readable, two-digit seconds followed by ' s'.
7 h 34 min
